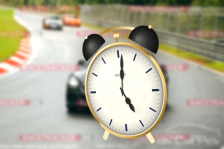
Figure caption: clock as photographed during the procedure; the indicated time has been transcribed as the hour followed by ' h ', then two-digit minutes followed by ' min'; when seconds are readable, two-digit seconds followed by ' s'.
5 h 01 min
